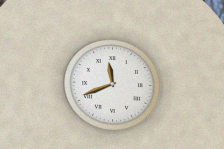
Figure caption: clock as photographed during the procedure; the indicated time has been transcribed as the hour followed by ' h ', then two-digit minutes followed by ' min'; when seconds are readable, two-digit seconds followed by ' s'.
11 h 41 min
